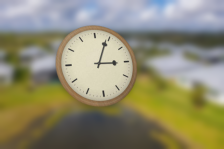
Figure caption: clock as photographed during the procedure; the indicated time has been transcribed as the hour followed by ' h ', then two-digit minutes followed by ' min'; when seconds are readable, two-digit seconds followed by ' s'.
3 h 04 min
